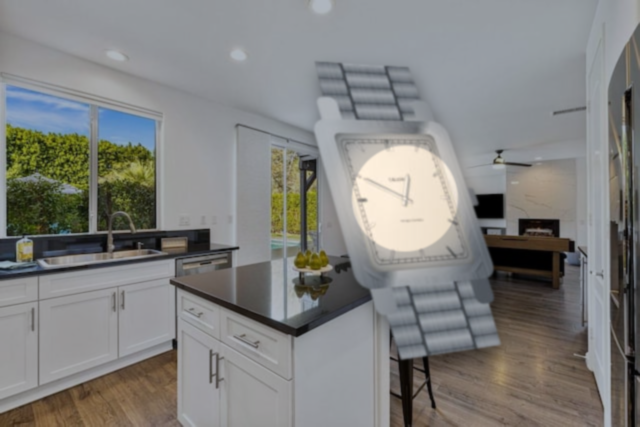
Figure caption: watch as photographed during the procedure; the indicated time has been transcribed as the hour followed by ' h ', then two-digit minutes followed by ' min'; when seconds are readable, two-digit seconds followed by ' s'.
12 h 50 min
